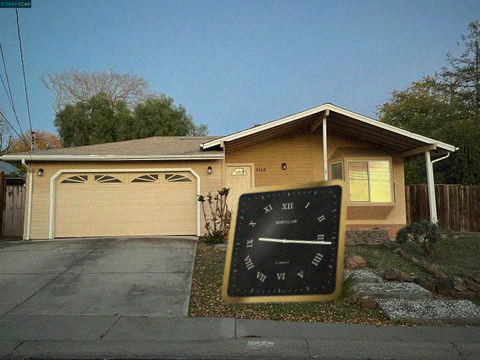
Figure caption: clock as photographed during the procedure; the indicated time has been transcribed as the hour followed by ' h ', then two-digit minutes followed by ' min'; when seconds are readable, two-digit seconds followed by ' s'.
9 h 16 min
